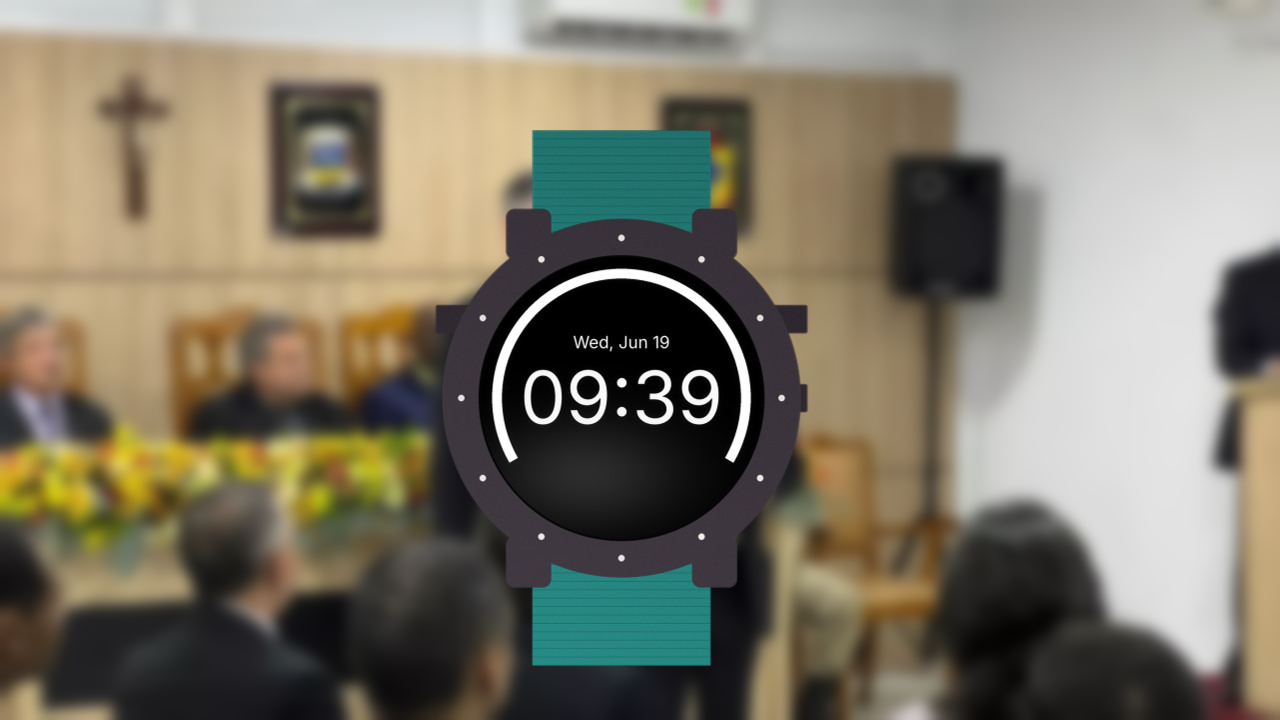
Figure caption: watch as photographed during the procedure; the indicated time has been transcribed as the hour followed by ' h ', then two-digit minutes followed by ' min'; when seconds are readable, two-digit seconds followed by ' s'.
9 h 39 min
